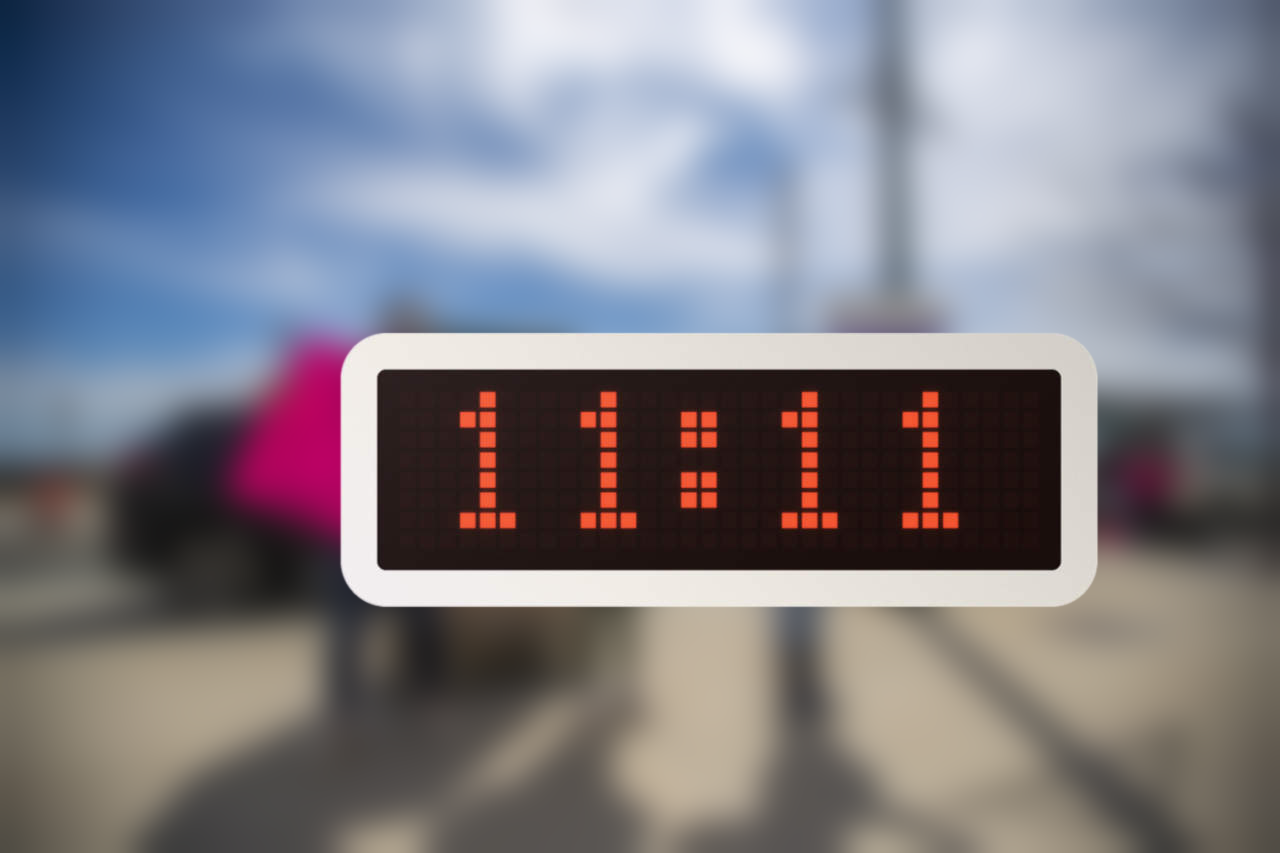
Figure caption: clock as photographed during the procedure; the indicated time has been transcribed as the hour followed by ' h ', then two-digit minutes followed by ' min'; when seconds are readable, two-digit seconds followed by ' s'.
11 h 11 min
